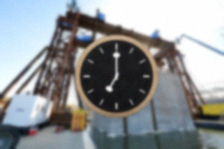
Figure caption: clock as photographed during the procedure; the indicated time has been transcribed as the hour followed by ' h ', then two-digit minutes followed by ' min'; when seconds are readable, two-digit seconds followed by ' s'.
7 h 00 min
